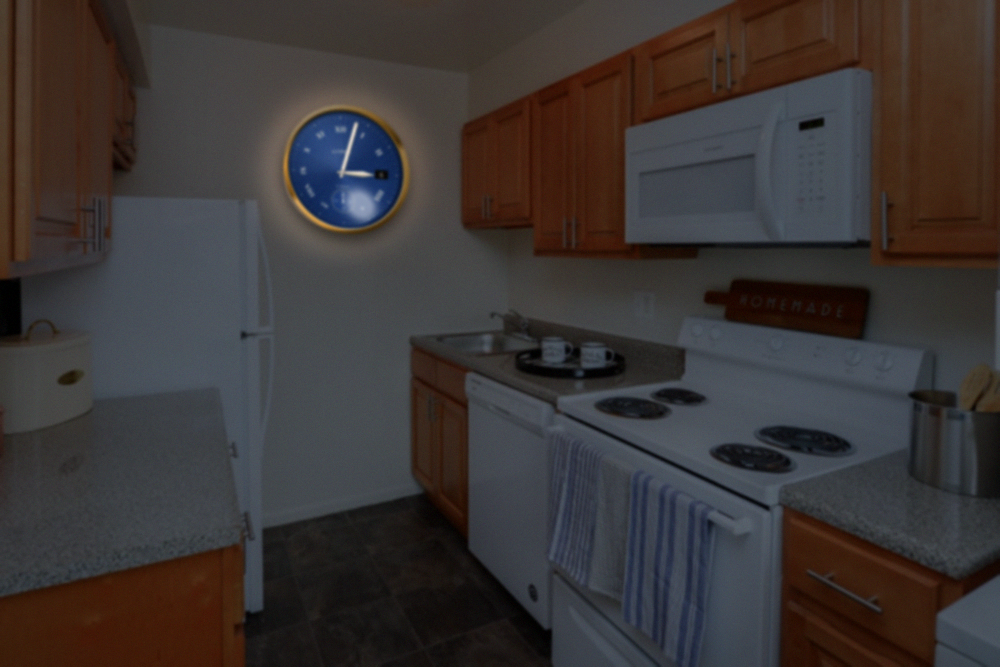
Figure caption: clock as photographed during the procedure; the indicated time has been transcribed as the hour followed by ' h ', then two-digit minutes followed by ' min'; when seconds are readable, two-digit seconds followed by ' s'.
3 h 03 min
